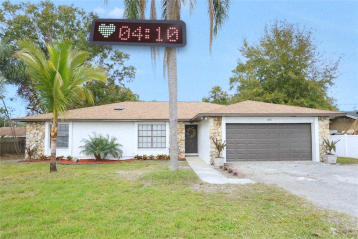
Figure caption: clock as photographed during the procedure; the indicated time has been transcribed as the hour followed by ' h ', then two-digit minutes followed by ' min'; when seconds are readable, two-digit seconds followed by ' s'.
4 h 10 min
